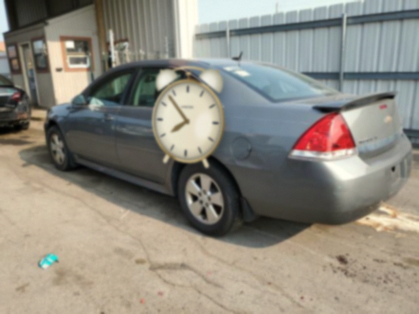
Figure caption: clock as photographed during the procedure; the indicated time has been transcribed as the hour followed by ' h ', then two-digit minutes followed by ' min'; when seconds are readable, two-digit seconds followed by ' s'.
7 h 53 min
